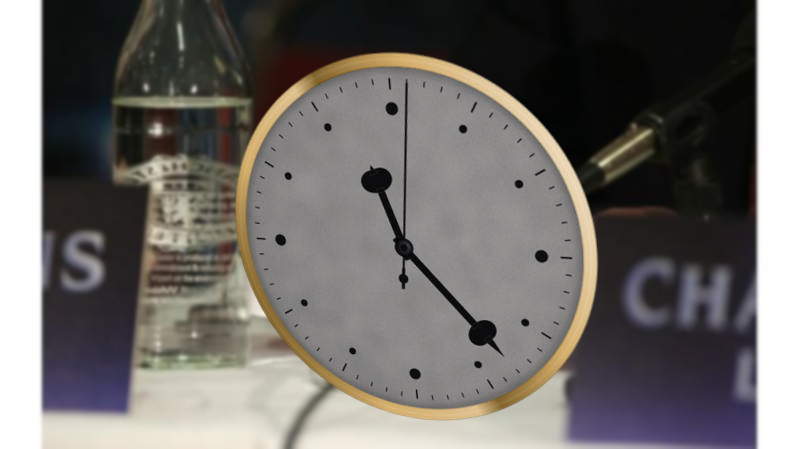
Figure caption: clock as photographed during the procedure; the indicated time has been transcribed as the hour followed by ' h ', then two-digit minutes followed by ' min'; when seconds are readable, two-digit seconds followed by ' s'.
11 h 23 min 01 s
